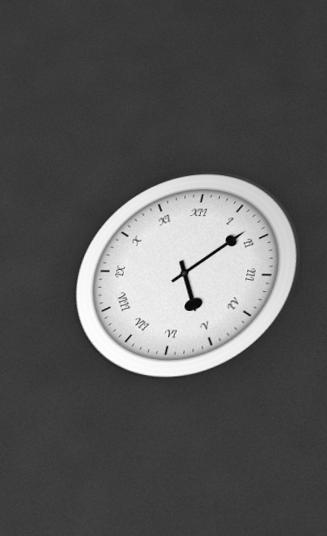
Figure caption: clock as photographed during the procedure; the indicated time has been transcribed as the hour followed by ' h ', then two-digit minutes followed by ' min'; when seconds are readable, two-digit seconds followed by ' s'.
5 h 08 min
